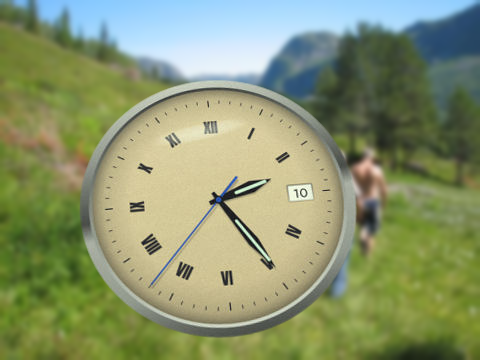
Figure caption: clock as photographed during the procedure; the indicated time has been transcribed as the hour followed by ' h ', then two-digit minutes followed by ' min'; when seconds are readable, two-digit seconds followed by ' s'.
2 h 24 min 37 s
